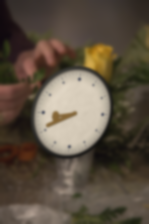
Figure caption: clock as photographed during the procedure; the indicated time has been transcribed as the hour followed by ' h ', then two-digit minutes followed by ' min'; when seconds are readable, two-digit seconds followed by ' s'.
8 h 41 min
